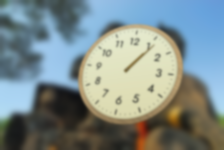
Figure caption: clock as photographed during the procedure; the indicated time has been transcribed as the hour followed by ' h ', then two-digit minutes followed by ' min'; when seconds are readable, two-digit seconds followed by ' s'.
1 h 06 min
